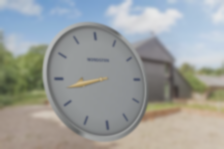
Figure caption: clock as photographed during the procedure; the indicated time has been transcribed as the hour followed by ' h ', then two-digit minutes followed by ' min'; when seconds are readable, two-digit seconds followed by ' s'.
8 h 43 min
